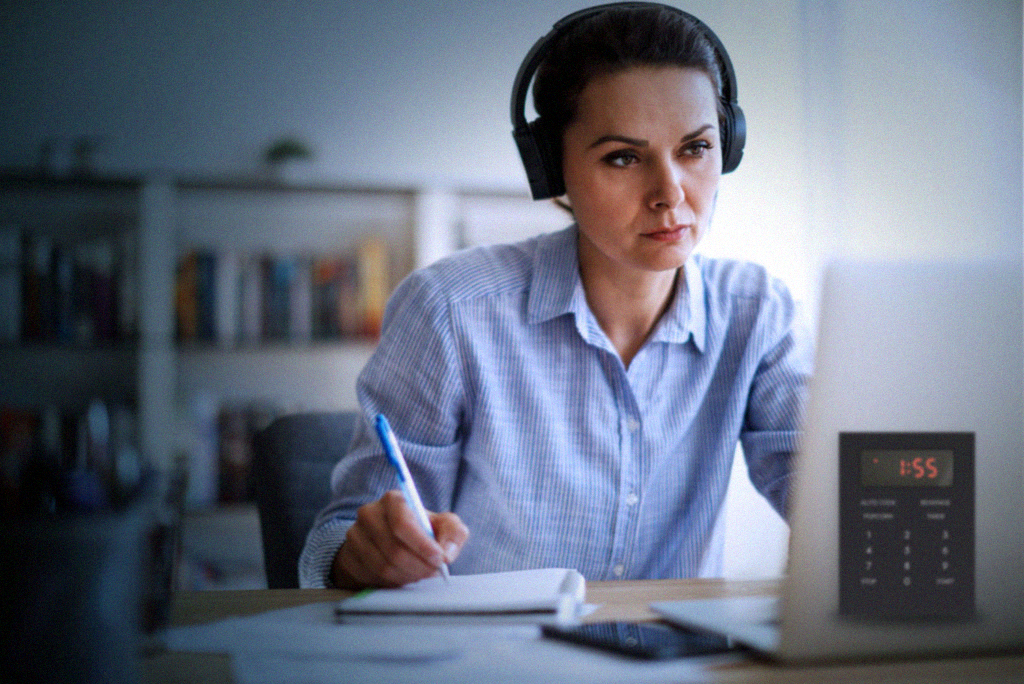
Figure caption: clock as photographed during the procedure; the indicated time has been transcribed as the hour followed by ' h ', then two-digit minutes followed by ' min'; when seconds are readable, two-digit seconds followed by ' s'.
1 h 55 min
